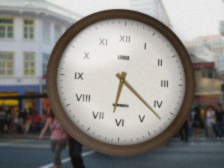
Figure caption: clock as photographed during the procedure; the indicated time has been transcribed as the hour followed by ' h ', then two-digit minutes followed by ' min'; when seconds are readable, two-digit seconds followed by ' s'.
6 h 22 min
